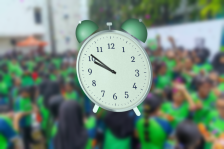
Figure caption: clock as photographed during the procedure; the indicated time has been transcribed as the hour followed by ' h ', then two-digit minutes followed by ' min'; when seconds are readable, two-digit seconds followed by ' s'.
9 h 51 min
